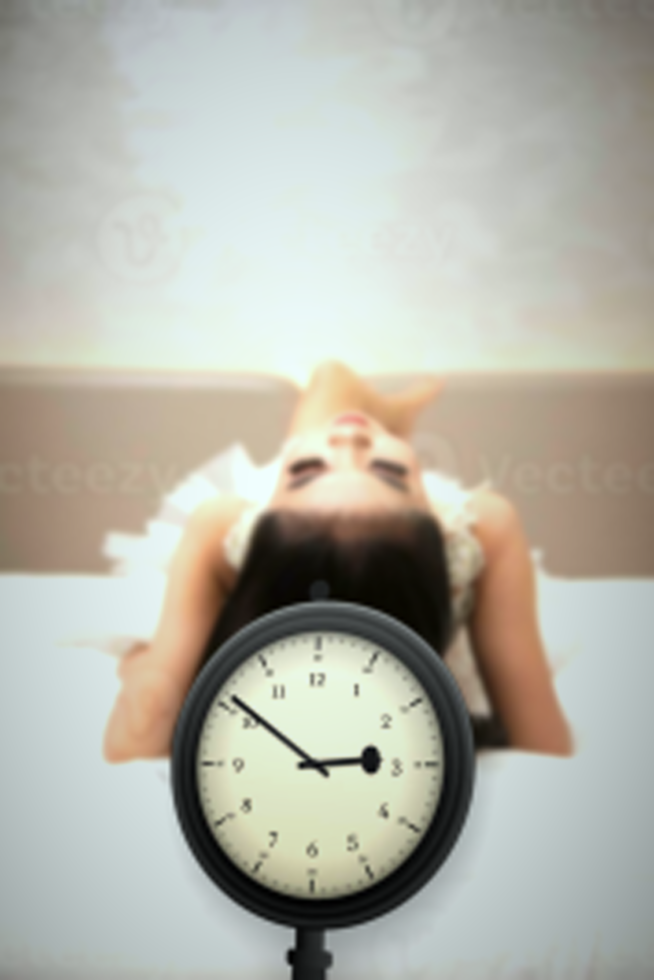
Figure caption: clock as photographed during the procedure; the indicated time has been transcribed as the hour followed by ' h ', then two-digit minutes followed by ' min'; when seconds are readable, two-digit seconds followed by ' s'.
2 h 51 min
